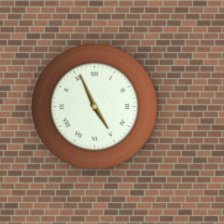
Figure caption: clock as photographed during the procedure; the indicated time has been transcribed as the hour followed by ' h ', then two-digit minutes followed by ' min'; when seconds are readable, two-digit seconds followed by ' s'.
4 h 56 min
